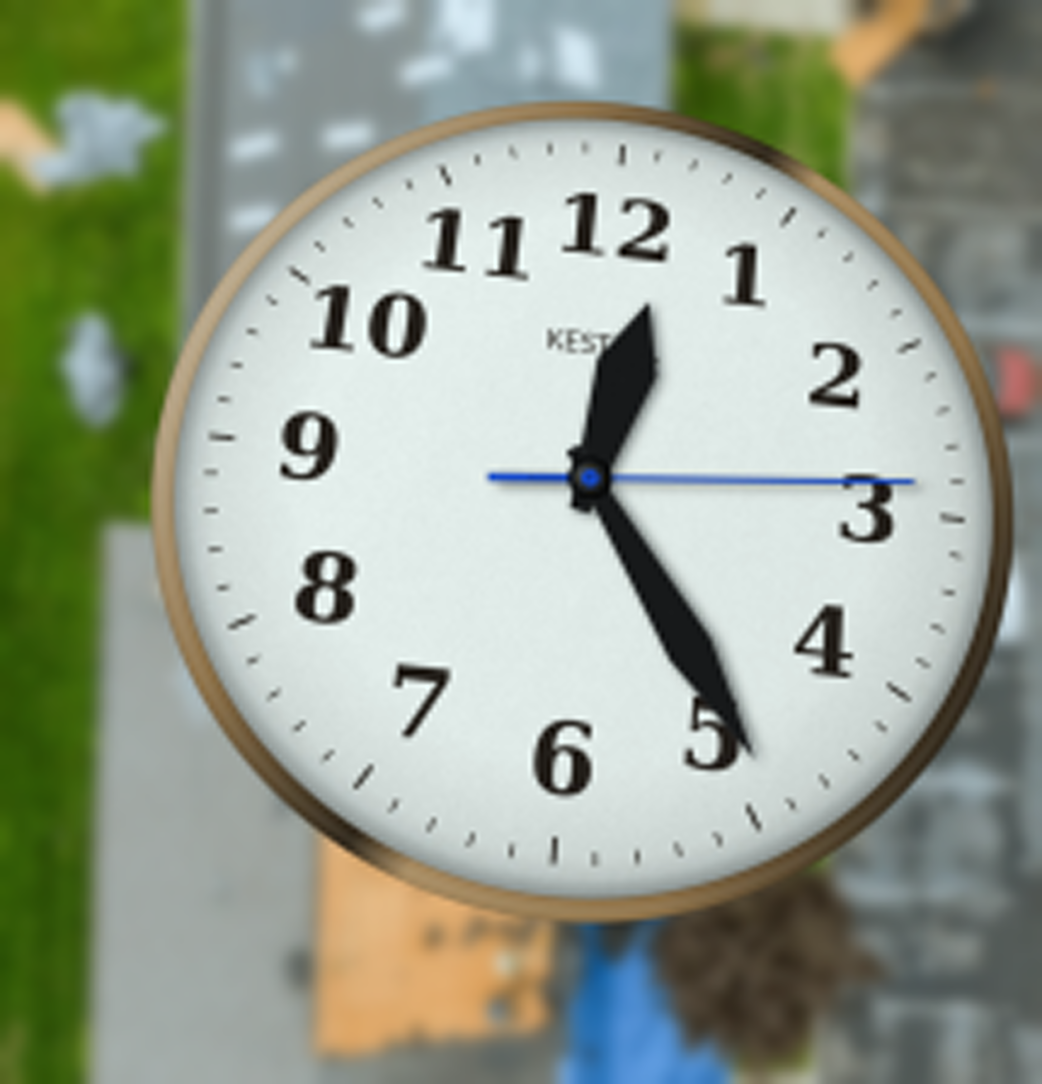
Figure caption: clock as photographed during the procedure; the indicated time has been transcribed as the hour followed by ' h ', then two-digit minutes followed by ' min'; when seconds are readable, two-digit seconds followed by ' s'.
12 h 24 min 14 s
